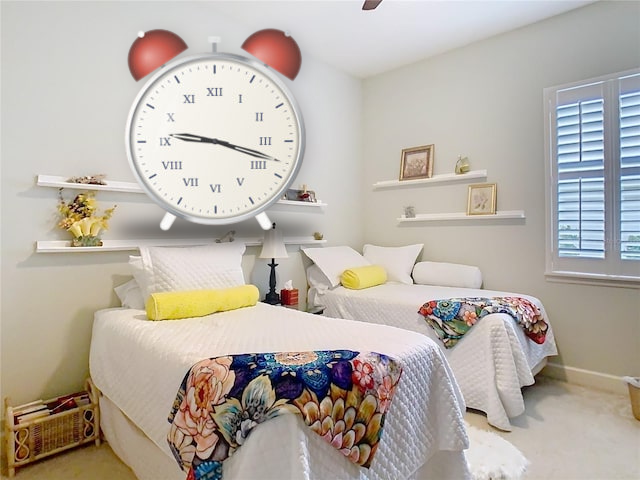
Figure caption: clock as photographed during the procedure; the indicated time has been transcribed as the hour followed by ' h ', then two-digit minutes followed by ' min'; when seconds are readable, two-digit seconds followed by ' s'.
9 h 18 min
